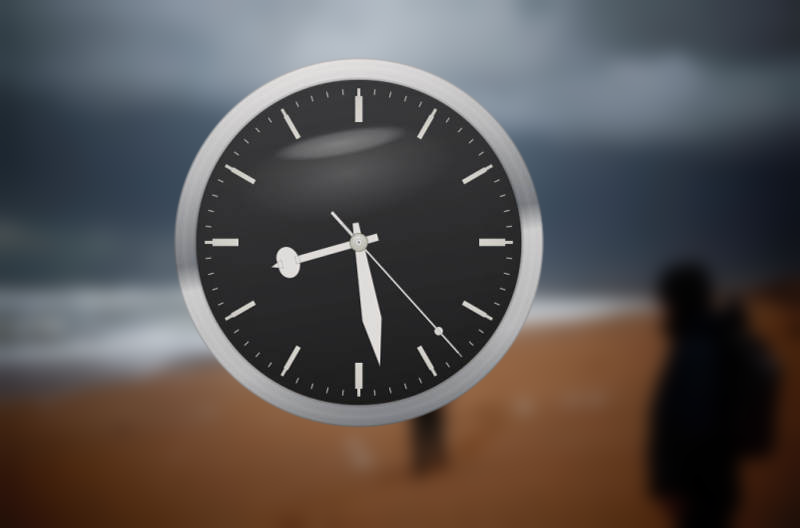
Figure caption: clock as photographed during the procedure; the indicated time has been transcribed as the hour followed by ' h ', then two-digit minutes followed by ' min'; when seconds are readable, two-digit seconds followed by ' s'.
8 h 28 min 23 s
